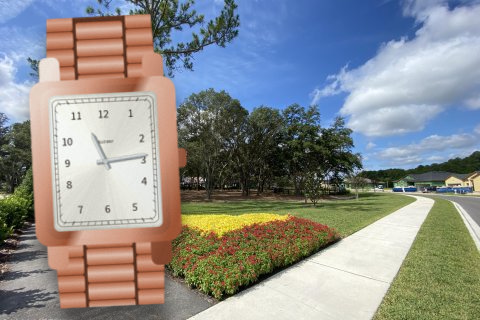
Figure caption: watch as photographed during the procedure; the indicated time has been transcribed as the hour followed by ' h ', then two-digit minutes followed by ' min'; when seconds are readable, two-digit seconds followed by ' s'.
11 h 14 min
